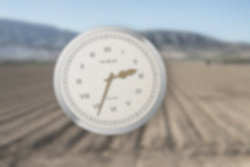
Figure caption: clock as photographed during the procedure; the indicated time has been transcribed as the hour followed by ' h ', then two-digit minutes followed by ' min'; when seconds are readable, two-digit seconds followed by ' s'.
2 h 34 min
